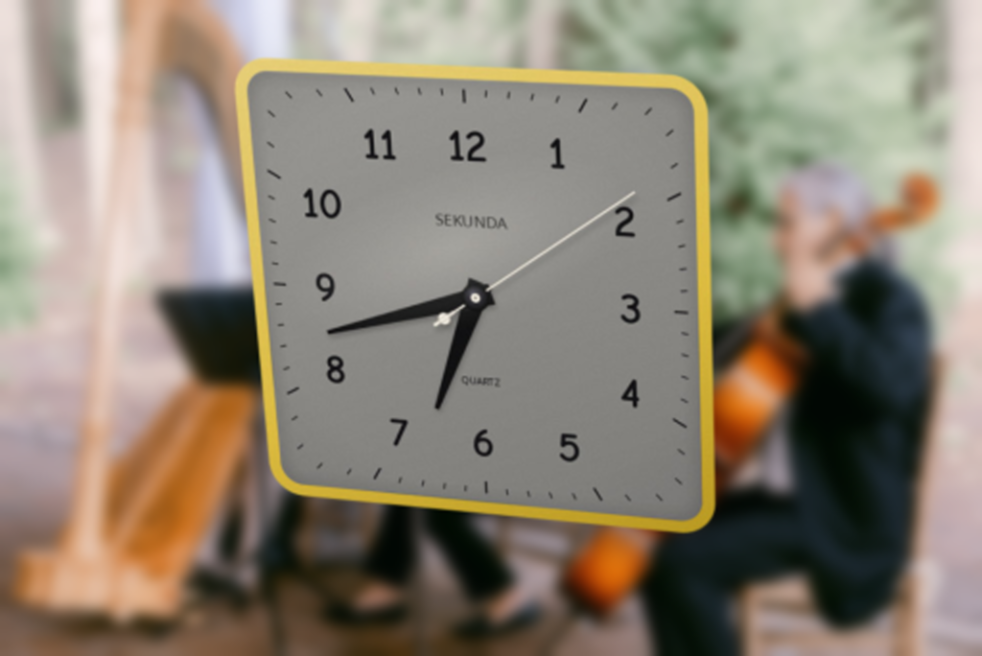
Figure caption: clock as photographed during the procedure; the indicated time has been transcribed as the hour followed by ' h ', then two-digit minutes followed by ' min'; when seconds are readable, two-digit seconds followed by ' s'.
6 h 42 min 09 s
